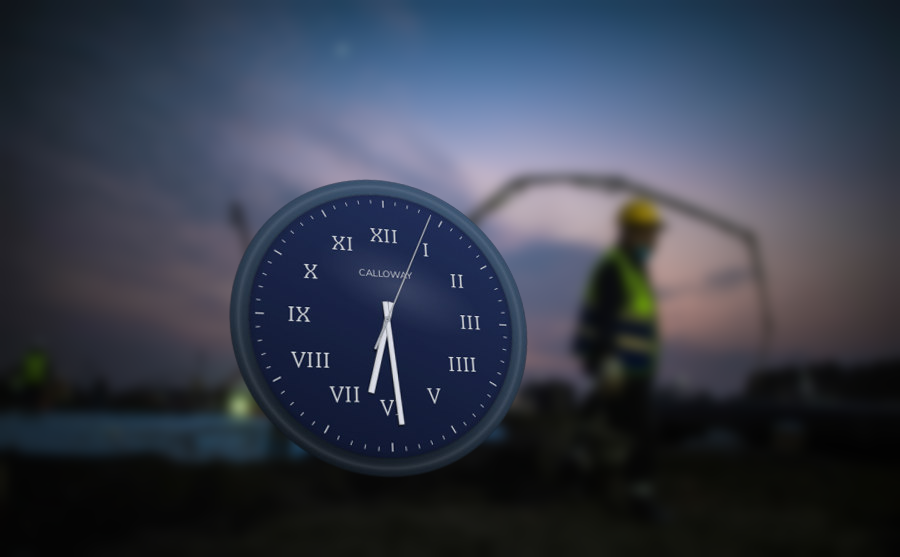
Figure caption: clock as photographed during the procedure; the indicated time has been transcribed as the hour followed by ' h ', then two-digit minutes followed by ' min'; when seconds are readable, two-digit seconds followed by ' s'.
6 h 29 min 04 s
